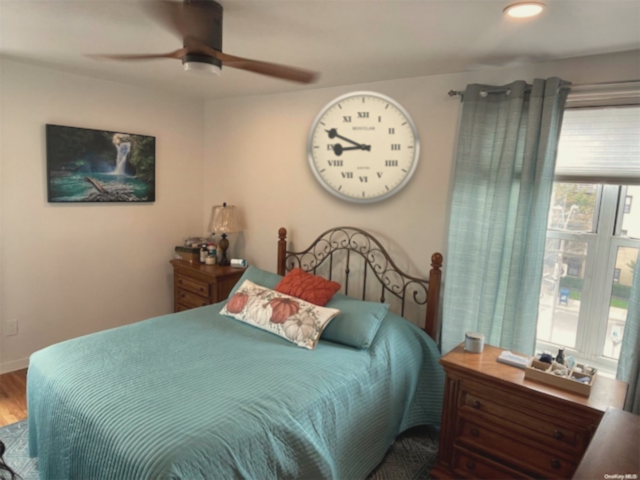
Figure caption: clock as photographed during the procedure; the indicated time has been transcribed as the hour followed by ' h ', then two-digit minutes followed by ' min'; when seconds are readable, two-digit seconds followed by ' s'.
8 h 49 min
